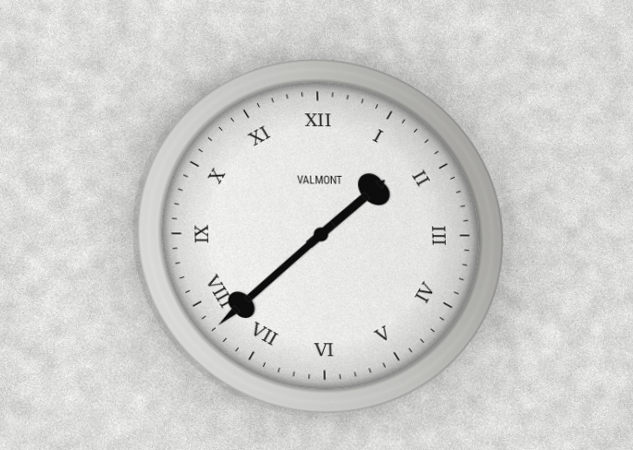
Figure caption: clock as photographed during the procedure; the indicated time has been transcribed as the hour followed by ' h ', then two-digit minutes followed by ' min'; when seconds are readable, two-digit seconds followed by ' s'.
1 h 38 min
